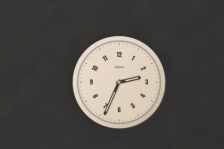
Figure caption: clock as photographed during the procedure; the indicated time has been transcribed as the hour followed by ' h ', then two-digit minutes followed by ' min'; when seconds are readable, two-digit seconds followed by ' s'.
2 h 34 min
